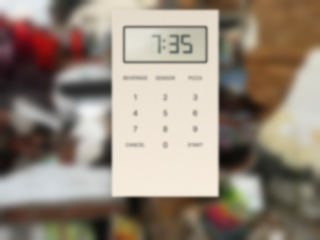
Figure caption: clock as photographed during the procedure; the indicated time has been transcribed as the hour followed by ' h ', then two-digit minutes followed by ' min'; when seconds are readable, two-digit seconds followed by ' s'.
7 h 35 min
